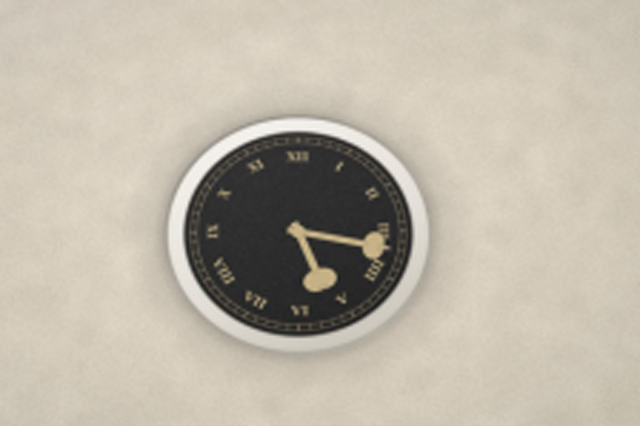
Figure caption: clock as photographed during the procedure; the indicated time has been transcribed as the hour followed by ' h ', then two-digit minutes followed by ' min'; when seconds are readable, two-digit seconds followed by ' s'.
5 h 17 min
